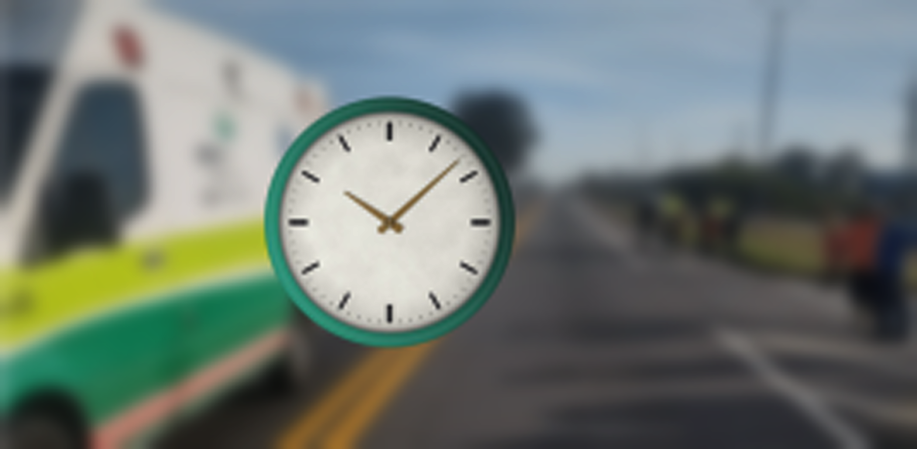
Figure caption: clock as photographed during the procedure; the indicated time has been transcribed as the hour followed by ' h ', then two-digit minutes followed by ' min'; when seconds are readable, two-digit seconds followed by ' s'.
10 h 08 min
